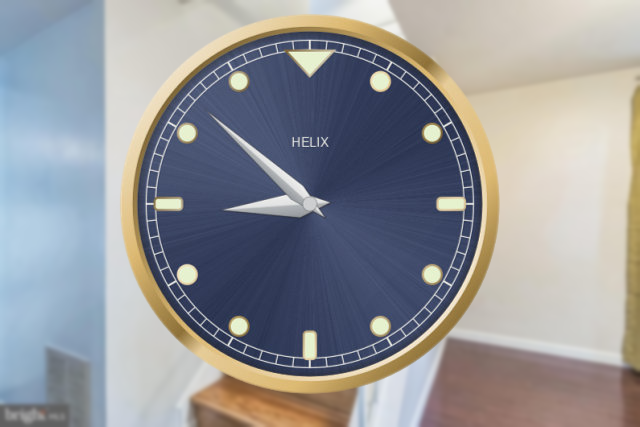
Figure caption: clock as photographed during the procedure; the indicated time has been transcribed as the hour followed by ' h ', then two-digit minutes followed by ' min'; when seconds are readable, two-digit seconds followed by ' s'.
8 h 52 min
